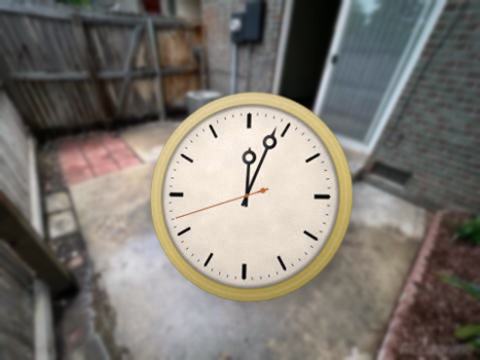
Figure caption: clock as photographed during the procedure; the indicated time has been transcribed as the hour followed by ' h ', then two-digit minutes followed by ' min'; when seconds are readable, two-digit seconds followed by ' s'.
12 h 03 min 42 s
